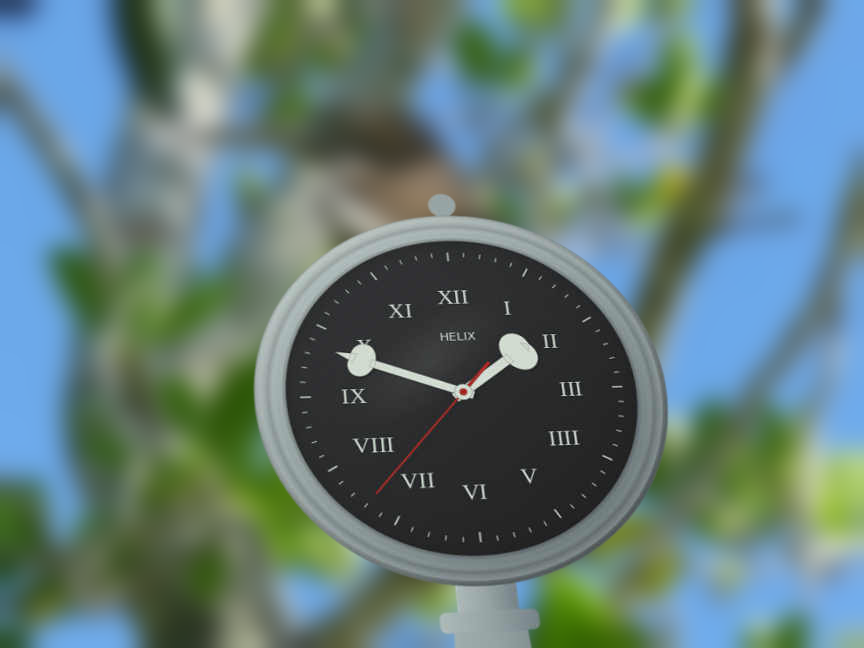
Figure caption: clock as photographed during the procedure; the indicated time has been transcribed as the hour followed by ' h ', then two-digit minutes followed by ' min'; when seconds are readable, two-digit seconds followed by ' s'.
1 h 48 min 37 s
